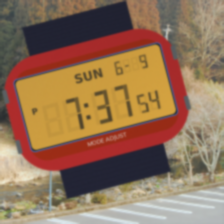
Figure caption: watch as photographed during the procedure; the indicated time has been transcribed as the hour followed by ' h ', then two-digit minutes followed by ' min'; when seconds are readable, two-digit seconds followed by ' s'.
7 h 37 min 54 s
